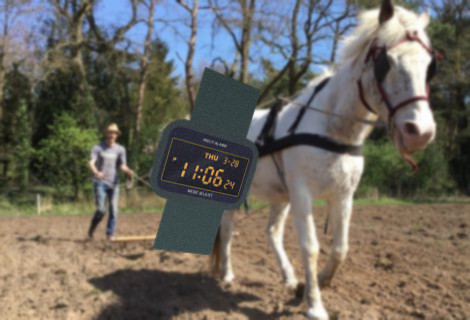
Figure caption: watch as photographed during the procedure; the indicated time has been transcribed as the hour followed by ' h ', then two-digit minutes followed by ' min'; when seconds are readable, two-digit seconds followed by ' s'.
11 h 06 min 24 s
